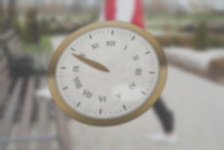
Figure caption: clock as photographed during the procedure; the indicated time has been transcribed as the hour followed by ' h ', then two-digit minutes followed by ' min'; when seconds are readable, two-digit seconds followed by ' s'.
9 h 49 min
